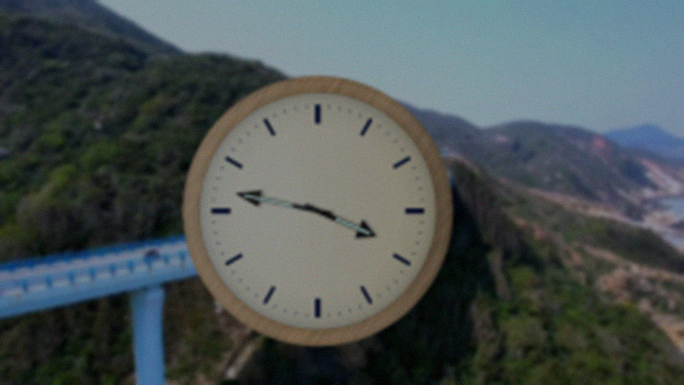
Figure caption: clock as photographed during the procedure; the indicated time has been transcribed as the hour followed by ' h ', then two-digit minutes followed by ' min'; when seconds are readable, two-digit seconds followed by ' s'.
3 h 47 min
